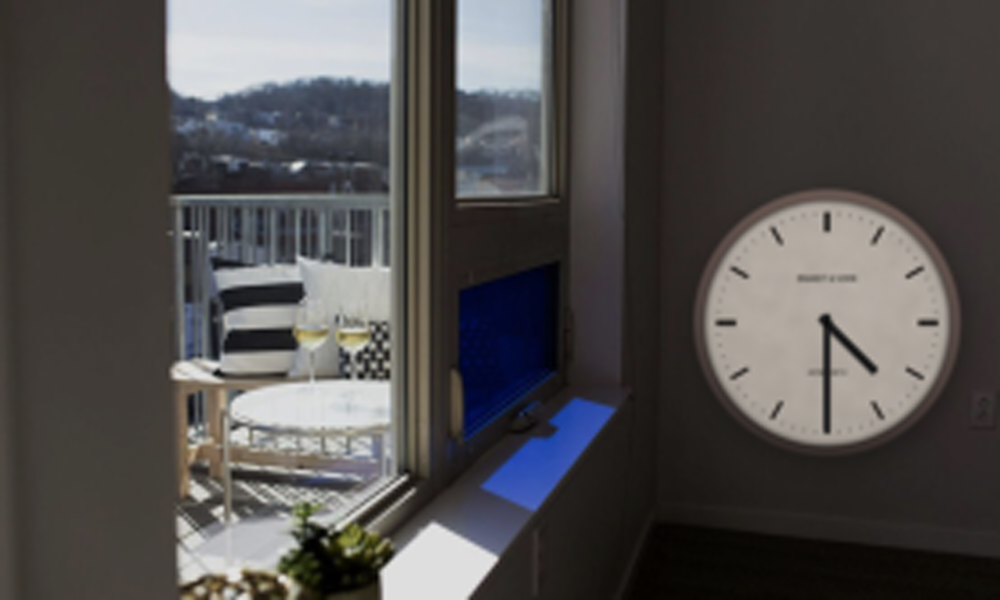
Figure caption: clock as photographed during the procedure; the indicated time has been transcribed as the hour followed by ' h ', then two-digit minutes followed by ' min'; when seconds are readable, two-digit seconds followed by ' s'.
4 h 30 min
